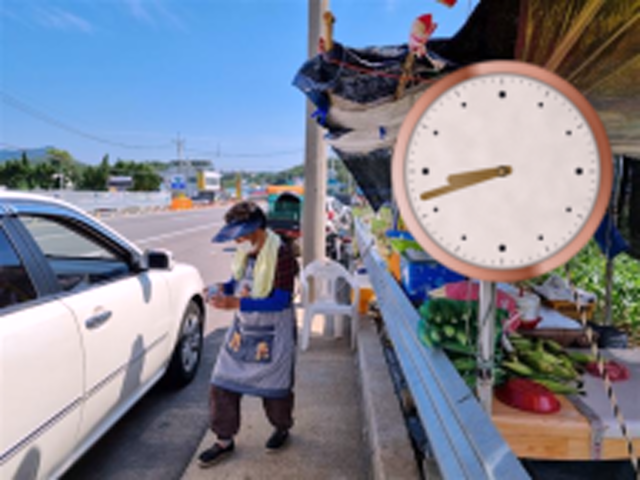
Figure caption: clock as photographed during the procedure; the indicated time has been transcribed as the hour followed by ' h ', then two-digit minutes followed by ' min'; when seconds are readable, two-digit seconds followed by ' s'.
8 h 42 min
